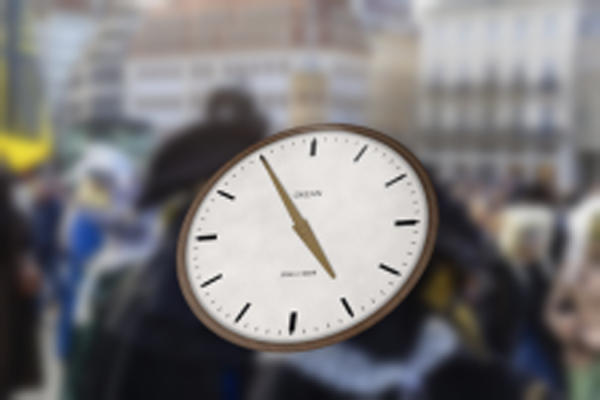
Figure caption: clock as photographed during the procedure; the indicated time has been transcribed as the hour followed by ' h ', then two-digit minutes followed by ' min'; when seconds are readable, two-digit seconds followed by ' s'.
4 h 55 min
